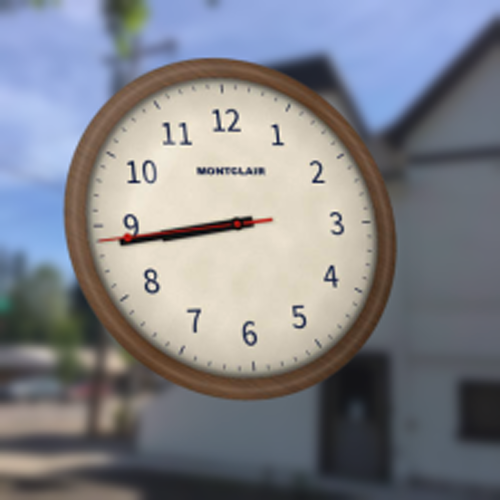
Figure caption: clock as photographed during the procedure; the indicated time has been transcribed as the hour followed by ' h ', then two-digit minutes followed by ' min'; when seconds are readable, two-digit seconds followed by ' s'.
8 h 43 min 44 s
